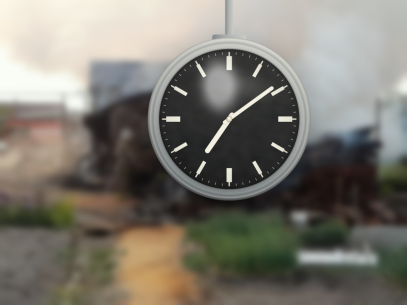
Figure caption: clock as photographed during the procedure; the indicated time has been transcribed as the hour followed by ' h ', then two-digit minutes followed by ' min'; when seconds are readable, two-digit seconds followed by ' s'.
7 h 09 min
